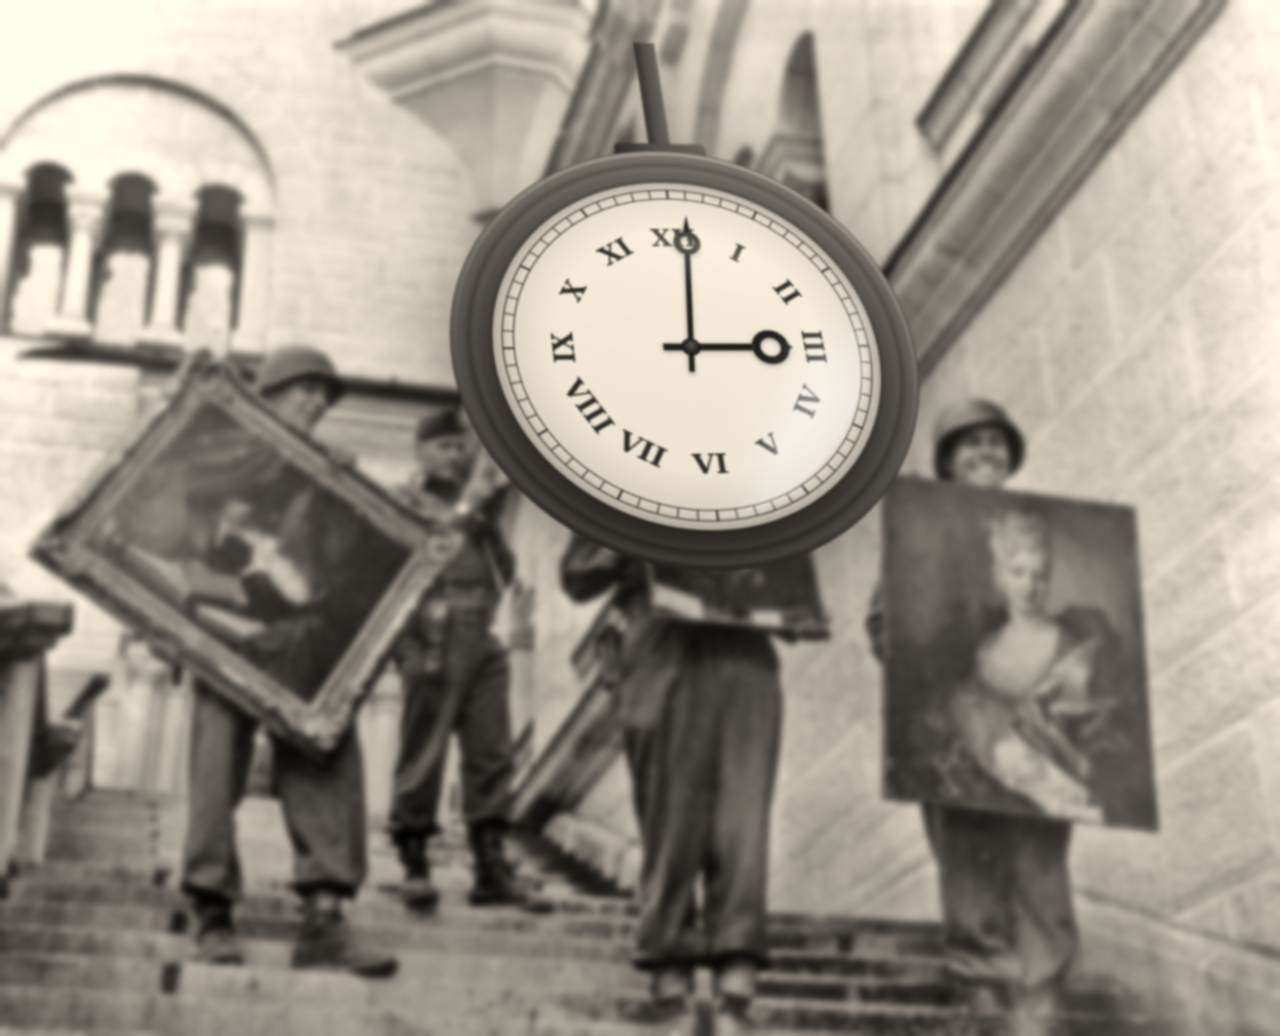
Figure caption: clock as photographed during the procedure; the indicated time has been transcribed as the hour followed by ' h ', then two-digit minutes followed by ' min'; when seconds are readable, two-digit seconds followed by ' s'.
3 h 01 min
